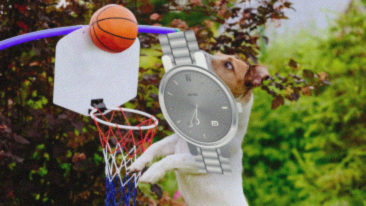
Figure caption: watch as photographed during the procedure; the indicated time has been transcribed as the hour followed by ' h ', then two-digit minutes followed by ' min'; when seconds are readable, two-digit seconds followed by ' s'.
6 h 36 min
